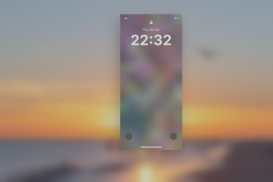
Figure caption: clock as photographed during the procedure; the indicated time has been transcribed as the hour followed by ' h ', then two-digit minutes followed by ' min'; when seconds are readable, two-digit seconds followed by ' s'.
22 h 32 min
